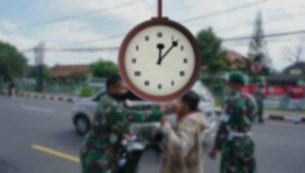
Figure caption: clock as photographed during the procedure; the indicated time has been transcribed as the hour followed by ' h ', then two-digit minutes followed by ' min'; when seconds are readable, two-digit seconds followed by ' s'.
12 h 07 min
